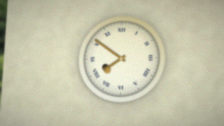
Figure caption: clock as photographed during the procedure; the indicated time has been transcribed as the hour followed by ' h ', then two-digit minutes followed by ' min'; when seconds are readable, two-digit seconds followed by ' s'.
7 h 51 min
